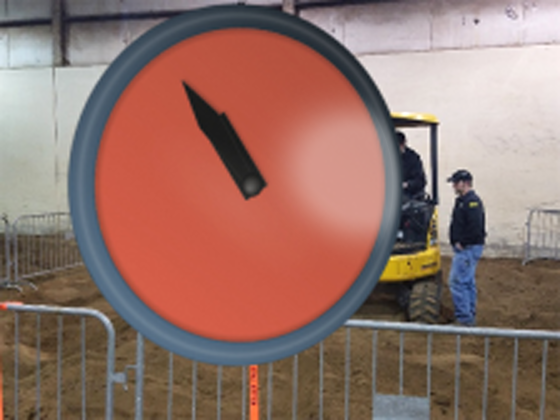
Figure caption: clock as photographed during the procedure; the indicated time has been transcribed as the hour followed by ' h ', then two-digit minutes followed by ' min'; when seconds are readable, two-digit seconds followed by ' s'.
10 h 54 min
